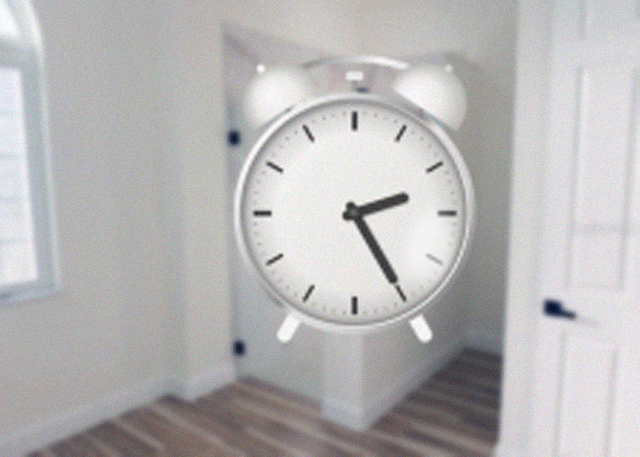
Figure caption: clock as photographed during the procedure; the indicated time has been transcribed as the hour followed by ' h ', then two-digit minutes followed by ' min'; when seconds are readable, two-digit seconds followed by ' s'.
2 h 25 min
